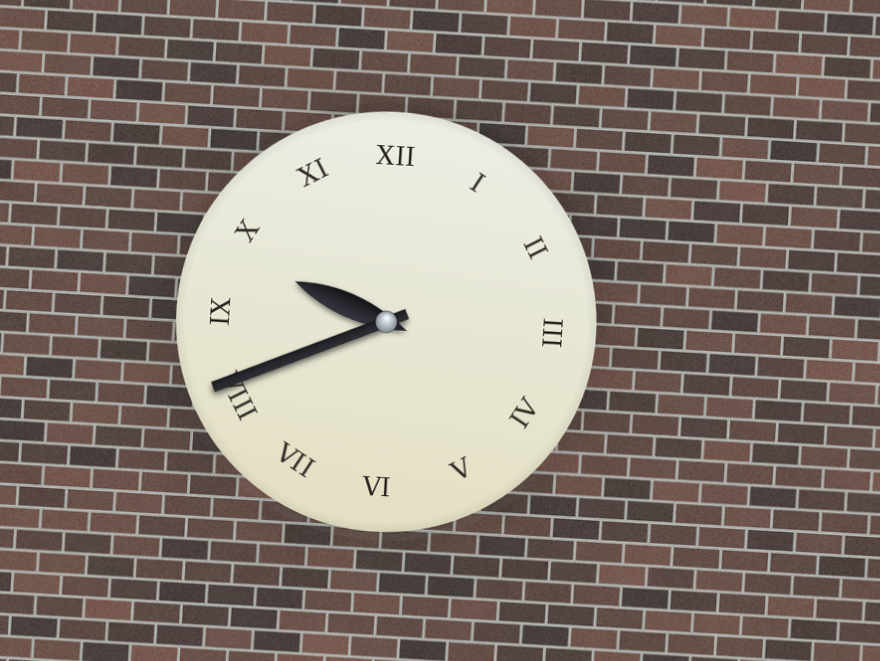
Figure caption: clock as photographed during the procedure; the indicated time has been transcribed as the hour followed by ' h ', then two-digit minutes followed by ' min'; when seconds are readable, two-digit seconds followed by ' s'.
9 h 41 min
